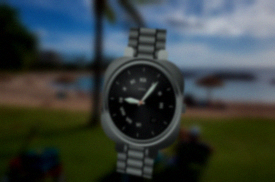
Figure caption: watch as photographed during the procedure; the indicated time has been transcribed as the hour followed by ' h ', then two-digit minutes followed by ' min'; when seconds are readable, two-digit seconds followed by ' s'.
9 h 06 min
